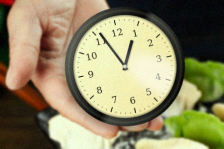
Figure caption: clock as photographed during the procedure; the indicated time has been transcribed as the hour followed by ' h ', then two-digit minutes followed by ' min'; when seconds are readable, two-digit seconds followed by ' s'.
12 h 56 min
